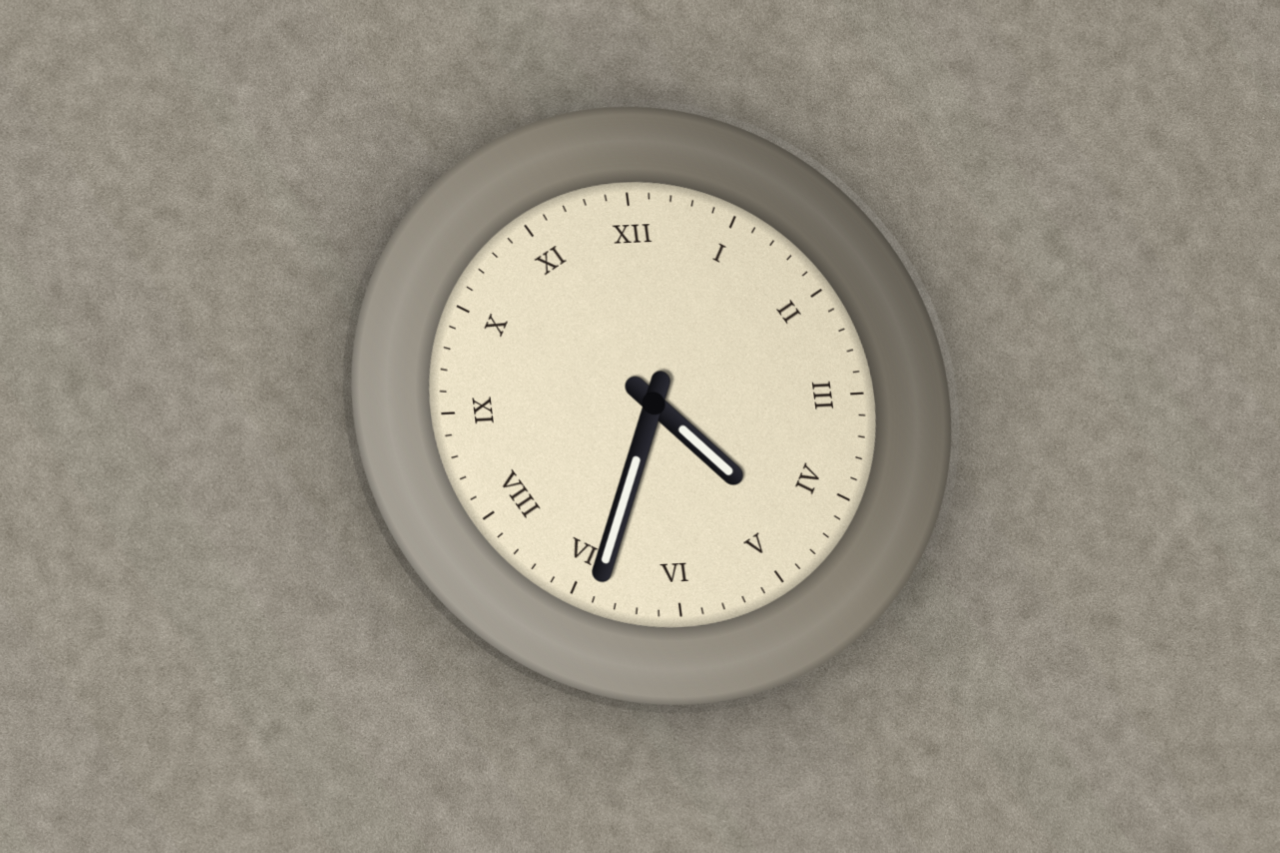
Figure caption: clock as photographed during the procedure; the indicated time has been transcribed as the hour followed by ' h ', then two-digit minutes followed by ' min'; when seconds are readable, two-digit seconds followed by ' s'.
4 h 34 min
